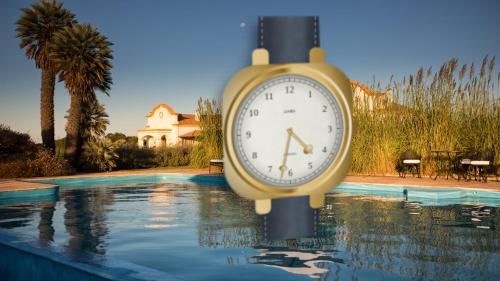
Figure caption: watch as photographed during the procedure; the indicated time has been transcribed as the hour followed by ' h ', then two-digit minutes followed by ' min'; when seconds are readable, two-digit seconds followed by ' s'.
4 h 32 min
